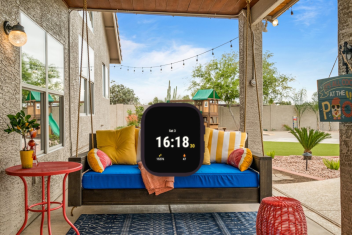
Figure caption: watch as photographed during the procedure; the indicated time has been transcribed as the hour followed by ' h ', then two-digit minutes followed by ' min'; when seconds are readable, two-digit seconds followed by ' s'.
16 h 18 min
